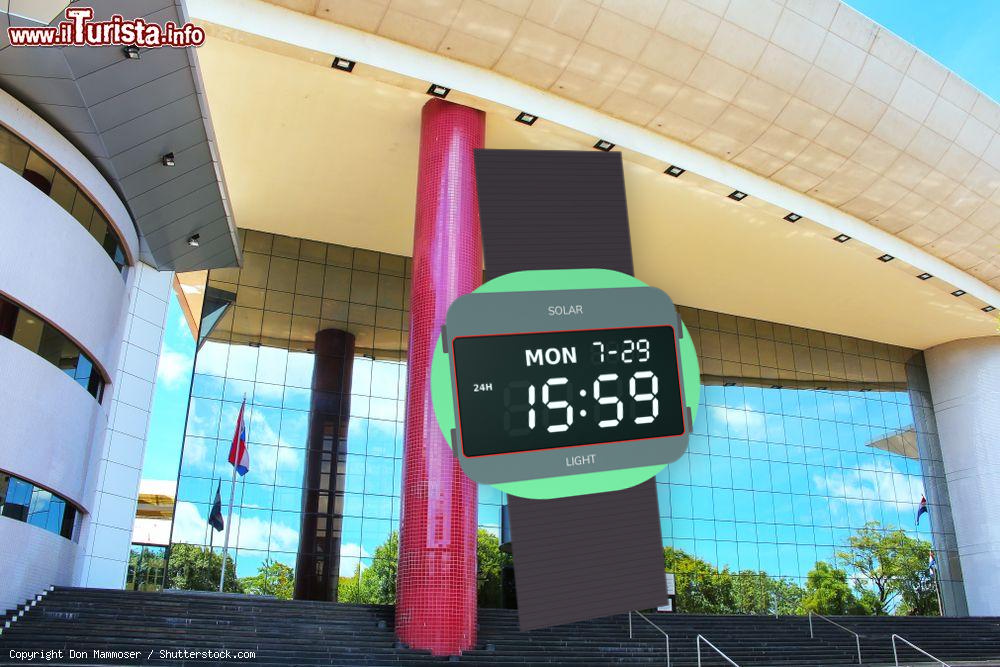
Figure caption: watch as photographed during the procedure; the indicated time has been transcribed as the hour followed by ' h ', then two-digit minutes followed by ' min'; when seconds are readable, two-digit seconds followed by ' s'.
15 h 59 min
